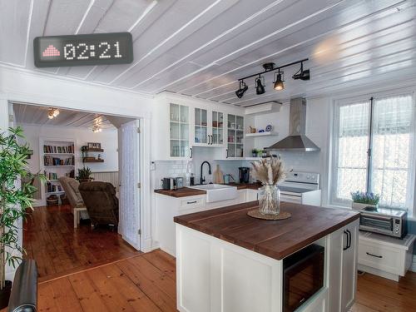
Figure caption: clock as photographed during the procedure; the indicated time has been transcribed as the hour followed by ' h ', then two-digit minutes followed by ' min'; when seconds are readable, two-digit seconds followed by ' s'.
2 h 21 min
